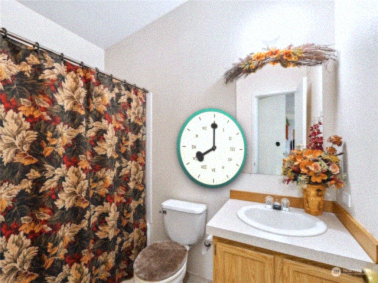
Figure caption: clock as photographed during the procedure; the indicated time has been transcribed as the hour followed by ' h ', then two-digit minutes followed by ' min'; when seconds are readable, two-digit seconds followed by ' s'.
8 h 00 min
